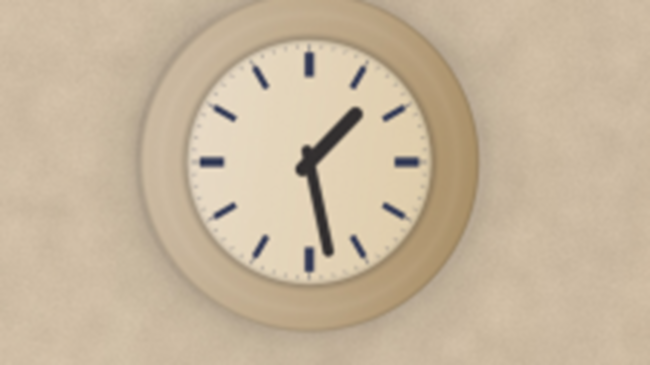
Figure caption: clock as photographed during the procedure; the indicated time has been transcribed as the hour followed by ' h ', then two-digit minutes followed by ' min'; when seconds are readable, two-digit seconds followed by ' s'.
1 h 28 min
